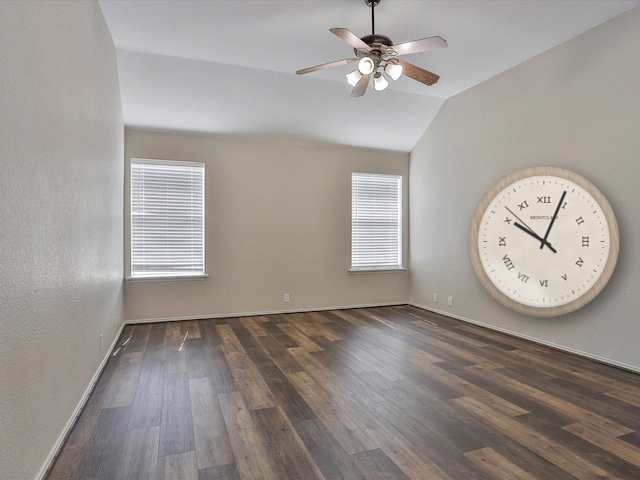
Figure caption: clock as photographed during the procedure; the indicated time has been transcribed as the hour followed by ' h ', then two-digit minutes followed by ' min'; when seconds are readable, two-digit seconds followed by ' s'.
10 h 03 min 52 s
